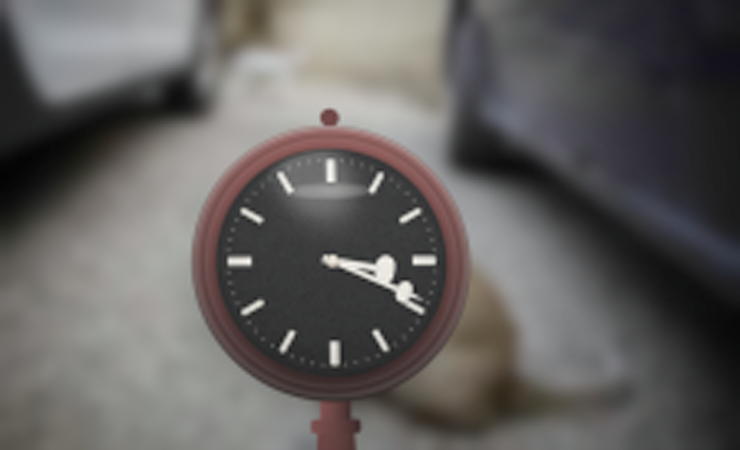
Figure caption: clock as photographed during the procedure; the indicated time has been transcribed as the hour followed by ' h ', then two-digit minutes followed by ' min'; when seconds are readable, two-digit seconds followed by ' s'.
3 h 19 min
